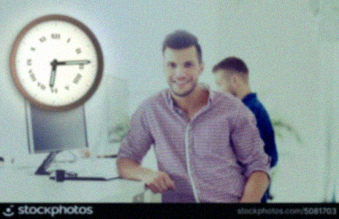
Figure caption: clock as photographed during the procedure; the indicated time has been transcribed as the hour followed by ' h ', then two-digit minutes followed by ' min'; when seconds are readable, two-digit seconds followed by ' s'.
6 h 14 min
